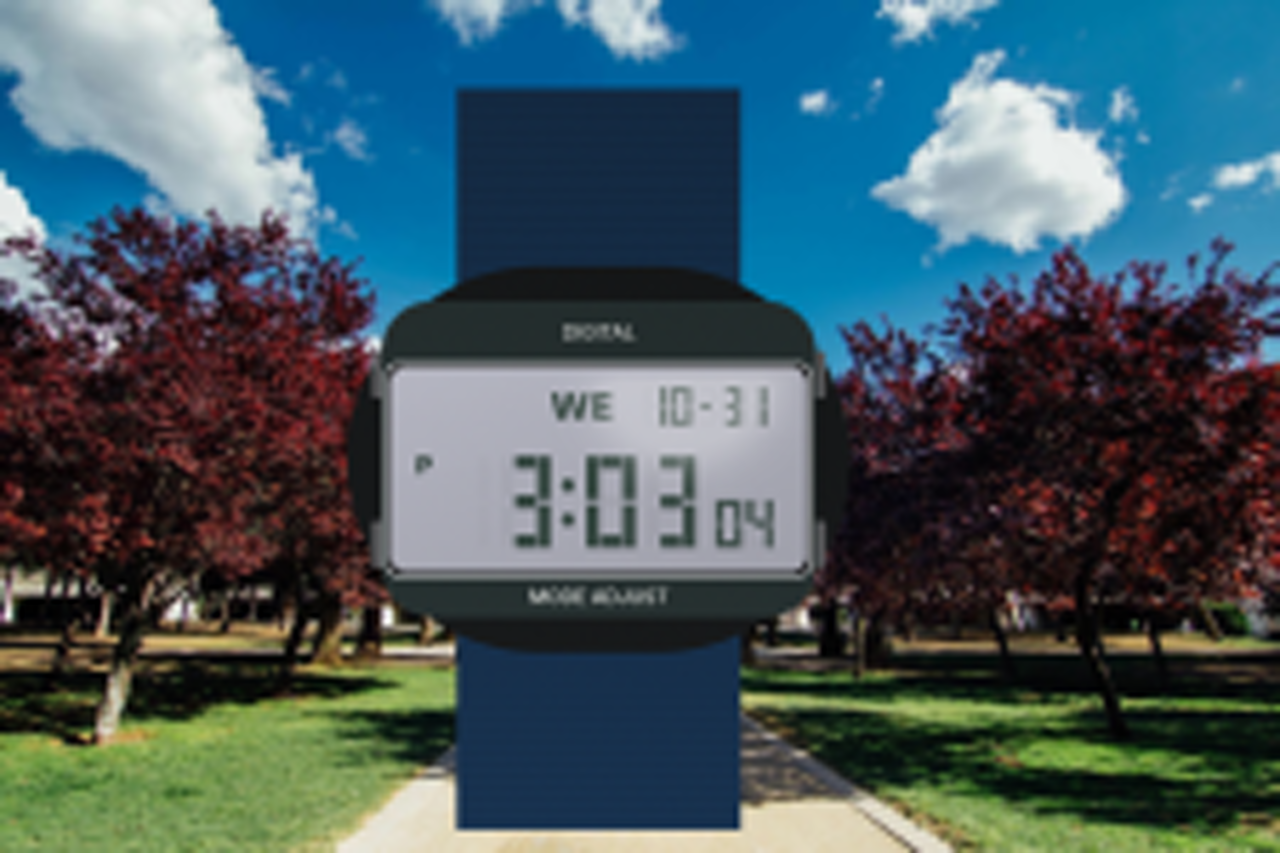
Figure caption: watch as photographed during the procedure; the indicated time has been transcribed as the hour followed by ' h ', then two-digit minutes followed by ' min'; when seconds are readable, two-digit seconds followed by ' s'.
3 h 03 min 04 s
